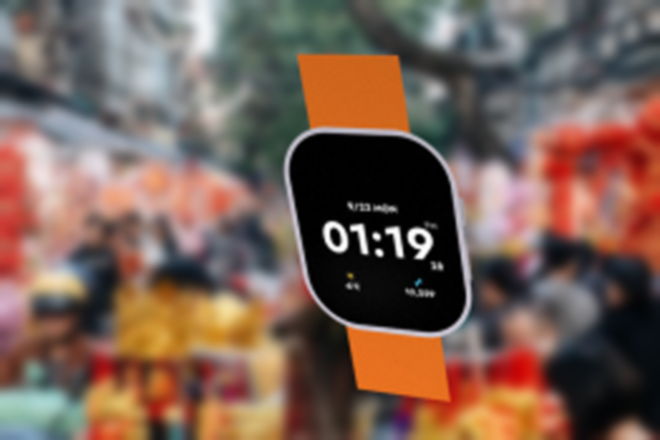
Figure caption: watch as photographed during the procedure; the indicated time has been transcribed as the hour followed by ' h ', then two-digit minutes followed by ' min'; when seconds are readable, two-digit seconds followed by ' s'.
1 h 19 min
